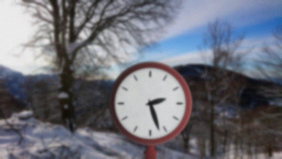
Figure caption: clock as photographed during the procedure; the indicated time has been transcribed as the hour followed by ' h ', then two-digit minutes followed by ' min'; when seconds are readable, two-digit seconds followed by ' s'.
2 h 27 min
